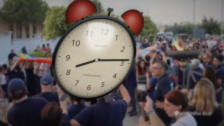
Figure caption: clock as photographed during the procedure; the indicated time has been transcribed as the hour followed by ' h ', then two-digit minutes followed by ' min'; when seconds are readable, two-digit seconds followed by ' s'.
8 h 14 min
